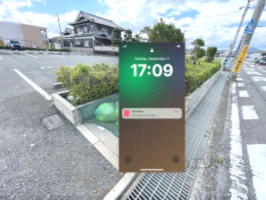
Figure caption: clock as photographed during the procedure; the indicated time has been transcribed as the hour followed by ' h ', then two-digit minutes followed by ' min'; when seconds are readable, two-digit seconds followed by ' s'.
17 h 09 min
